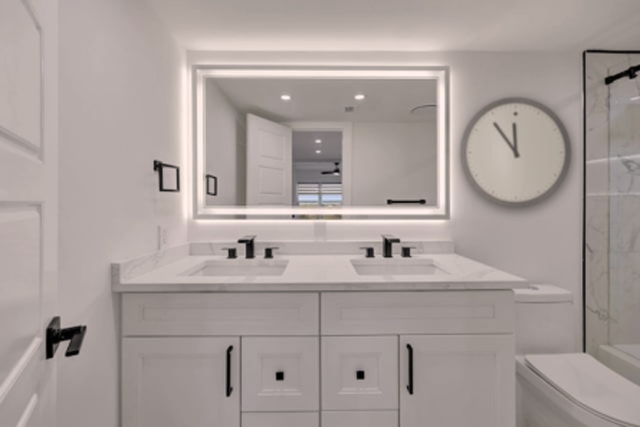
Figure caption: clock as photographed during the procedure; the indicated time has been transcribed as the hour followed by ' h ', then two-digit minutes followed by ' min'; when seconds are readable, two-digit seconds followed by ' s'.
11 h 54 min
